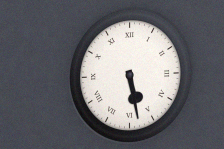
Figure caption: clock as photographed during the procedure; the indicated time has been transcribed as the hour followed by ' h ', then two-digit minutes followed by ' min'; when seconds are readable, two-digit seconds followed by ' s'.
5 h 28 min
